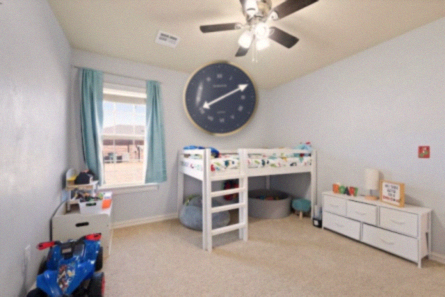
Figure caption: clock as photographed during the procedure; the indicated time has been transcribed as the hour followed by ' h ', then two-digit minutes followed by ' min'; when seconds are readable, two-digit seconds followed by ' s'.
8 h 11 min
